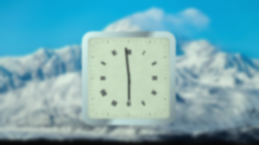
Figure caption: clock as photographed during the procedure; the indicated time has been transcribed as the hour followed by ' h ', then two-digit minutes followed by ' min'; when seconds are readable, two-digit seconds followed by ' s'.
5 h 59 min
